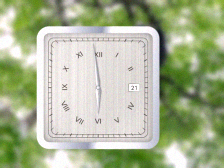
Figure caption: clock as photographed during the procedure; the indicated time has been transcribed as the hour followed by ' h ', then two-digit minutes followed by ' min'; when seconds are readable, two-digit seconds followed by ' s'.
5 h 59 min
